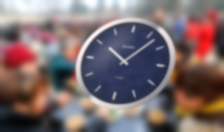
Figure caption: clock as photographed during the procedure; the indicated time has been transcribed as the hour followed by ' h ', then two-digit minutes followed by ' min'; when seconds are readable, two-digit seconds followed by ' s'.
10 h 07 min
